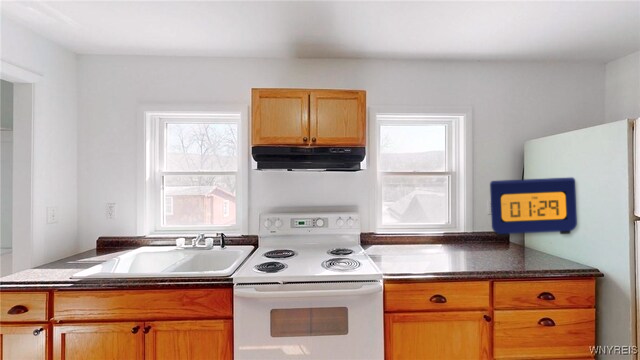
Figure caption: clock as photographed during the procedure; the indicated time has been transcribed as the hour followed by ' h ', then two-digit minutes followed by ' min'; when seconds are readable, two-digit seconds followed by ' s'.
1 h 29 min
